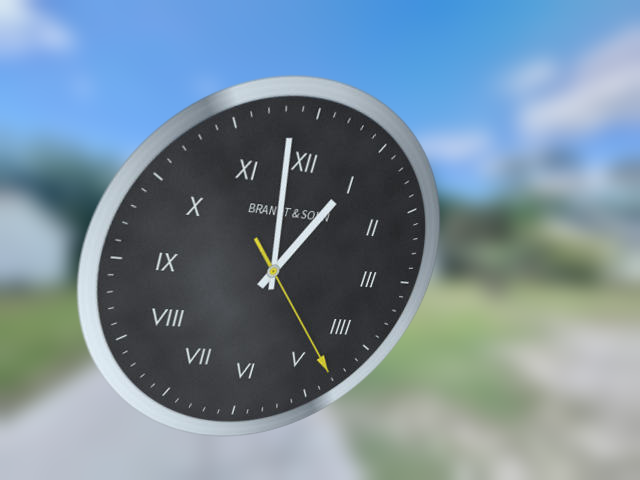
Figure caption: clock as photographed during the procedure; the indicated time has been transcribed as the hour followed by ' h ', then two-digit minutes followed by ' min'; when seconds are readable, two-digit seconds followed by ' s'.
12 h 58 min 23 s
